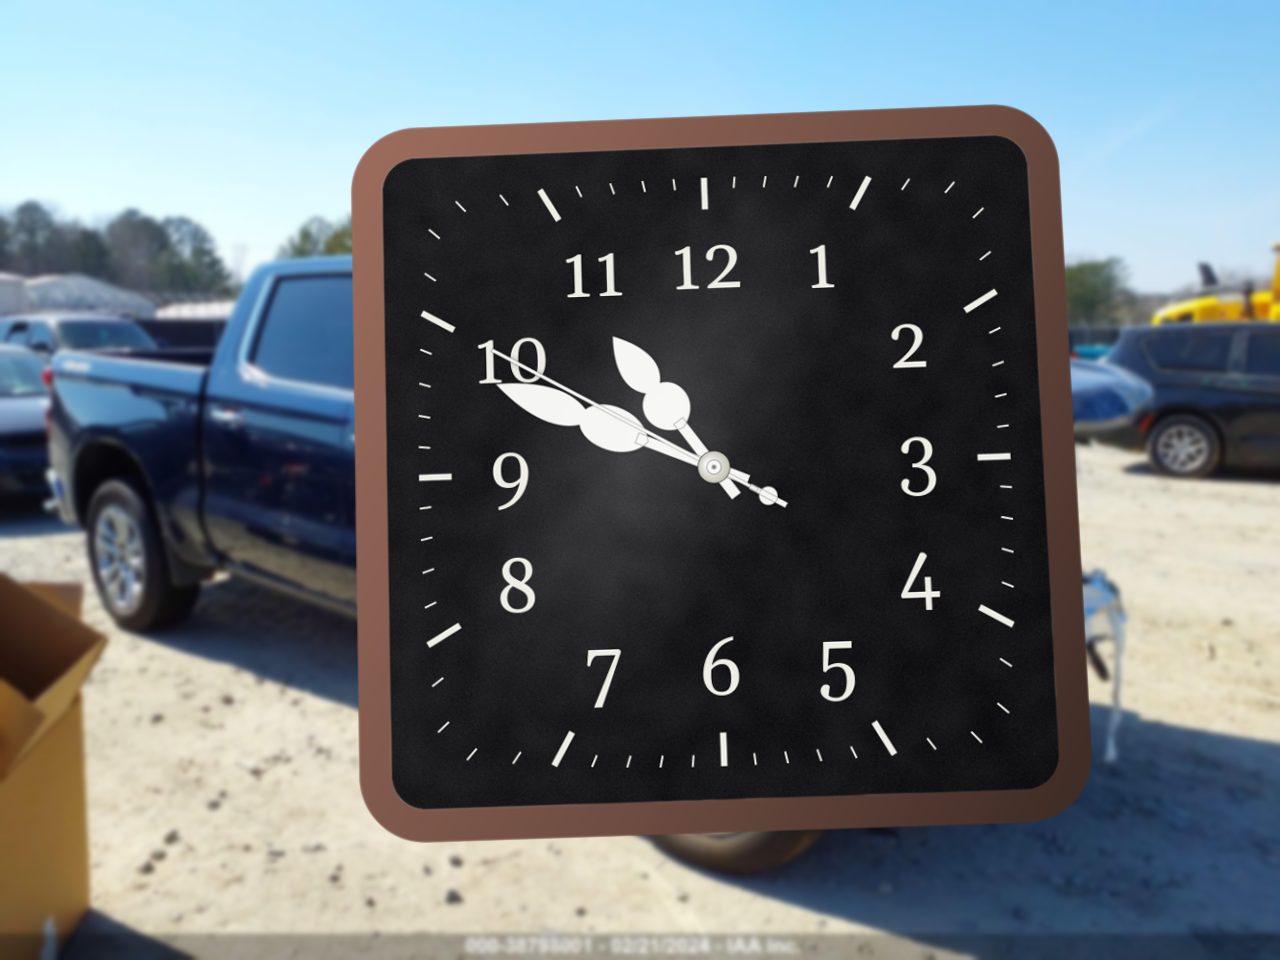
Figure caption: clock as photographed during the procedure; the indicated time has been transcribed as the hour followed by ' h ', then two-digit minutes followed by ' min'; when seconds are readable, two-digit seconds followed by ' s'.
10 h 48 min 50 s
